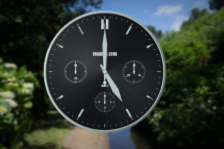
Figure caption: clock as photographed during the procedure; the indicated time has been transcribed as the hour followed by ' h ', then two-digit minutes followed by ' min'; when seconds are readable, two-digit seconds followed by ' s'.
5 h 00 min
